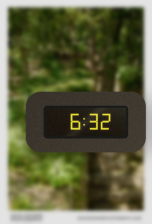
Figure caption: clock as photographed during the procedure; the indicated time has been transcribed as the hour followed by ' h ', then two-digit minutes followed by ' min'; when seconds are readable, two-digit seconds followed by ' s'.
6 h 32 min
